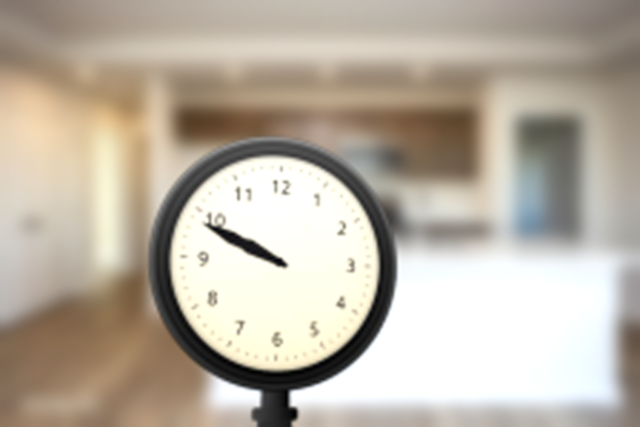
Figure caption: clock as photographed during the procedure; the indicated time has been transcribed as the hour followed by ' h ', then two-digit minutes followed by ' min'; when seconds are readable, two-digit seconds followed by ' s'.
9 h 49 min
